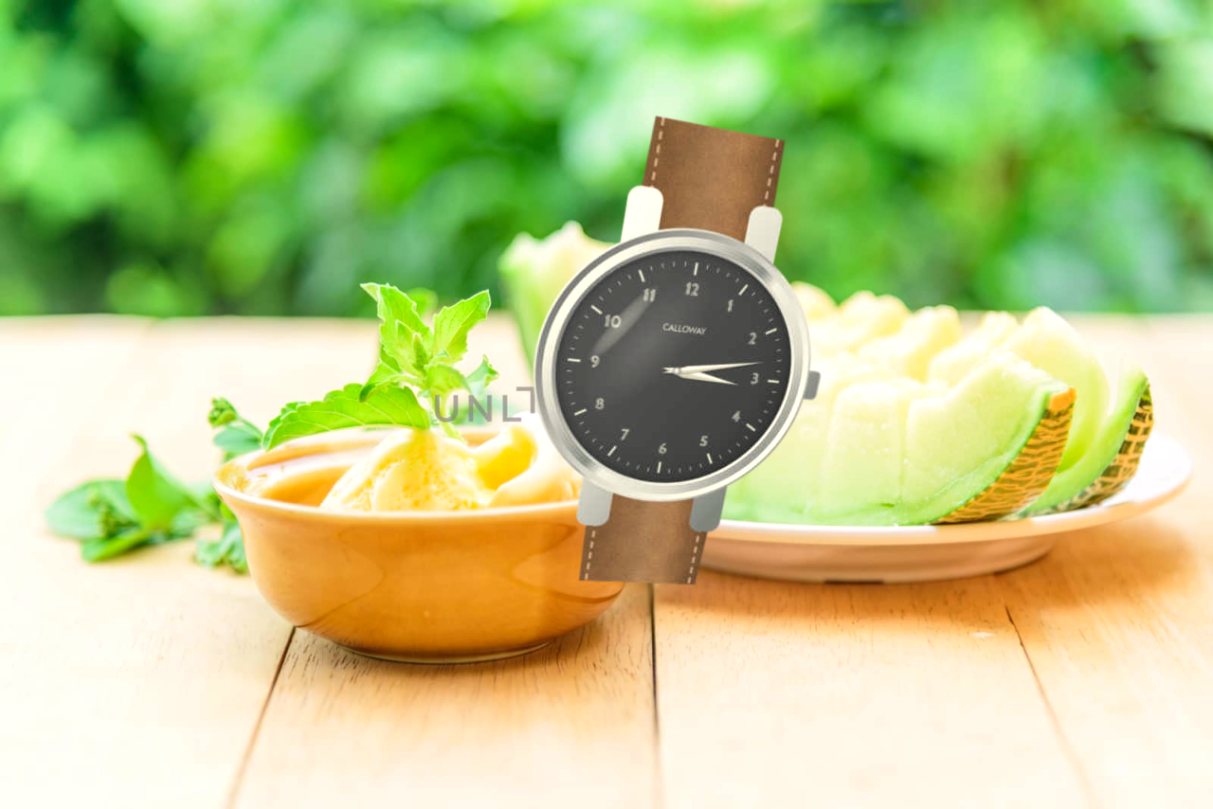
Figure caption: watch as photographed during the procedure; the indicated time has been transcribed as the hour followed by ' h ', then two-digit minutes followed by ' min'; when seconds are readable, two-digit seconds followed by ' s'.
3 h 13 min
